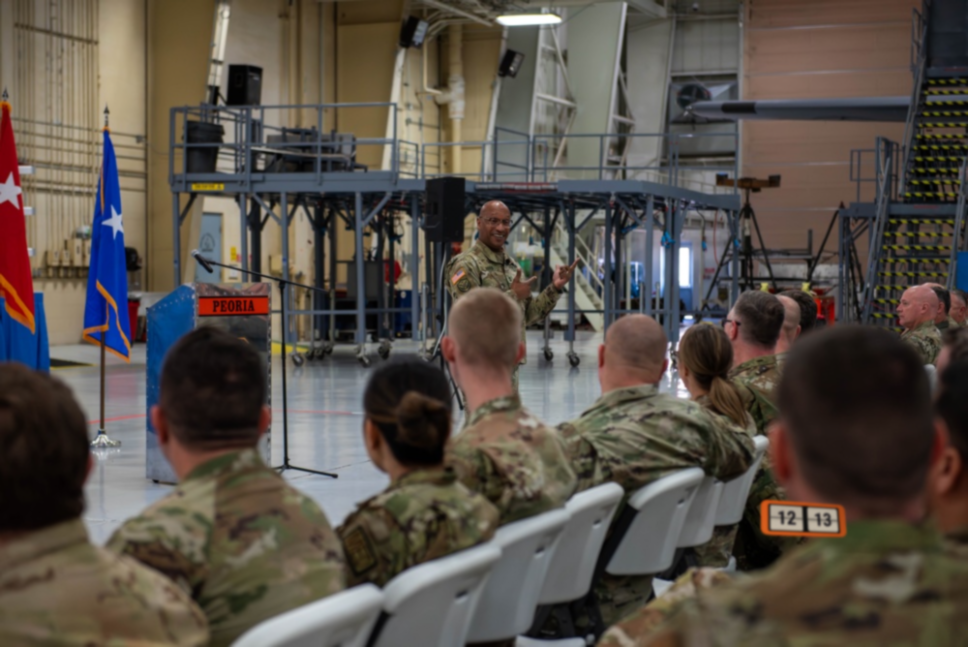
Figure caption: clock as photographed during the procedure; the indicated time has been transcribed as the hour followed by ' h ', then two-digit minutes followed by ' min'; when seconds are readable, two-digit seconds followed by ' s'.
12 h 13 min
